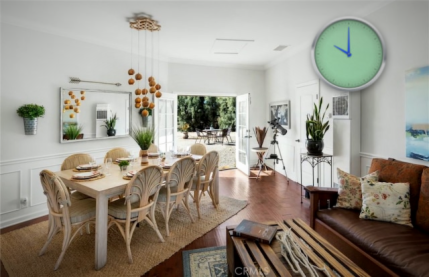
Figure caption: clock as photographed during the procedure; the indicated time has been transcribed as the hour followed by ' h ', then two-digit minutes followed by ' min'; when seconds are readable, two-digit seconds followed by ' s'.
10 h 00 min
